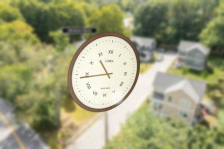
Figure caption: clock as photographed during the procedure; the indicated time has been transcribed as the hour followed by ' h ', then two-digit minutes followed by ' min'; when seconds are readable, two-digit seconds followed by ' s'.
10 h 44 min
